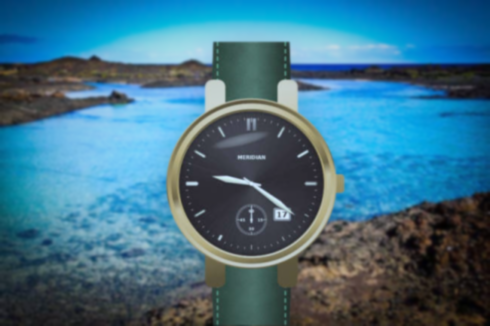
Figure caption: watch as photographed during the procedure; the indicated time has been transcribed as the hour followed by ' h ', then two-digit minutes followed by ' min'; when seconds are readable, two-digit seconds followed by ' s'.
9 h 21 min
